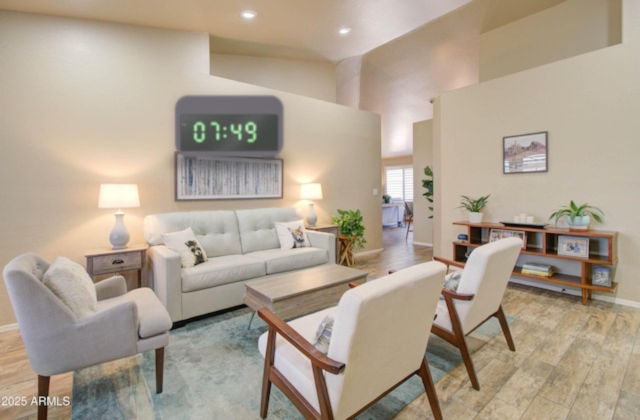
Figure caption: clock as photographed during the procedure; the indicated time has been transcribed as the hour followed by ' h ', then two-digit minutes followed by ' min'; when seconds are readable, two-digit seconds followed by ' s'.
7 h 49 min
